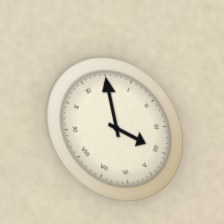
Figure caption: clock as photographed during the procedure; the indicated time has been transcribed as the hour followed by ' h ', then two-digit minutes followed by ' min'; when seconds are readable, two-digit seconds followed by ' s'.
4 h 00 min
